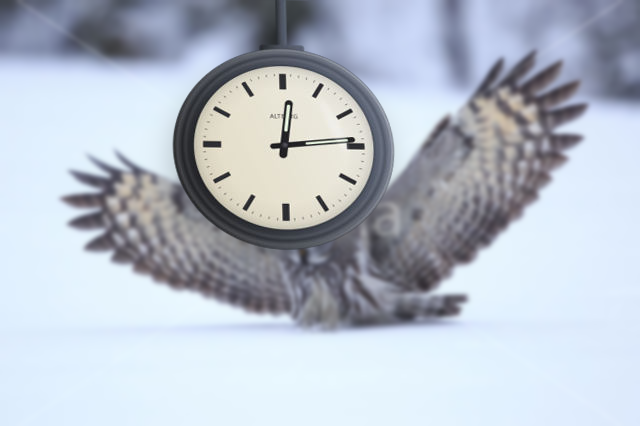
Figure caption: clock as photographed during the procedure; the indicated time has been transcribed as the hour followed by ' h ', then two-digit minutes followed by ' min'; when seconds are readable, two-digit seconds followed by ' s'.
12 h 14 min
